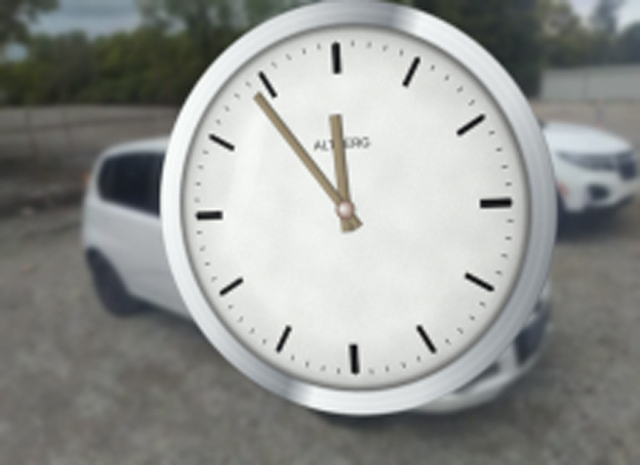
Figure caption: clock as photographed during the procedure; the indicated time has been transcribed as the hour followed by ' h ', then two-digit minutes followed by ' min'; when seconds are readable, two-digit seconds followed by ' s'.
11 h 54 min
